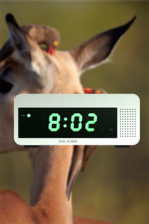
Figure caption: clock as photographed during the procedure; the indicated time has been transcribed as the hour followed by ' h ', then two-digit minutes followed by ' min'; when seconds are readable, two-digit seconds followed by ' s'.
8 h 02 min
